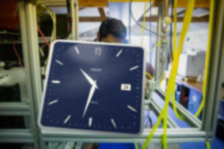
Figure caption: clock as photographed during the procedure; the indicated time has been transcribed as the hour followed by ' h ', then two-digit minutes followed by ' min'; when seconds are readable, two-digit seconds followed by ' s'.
10 h 32 min
